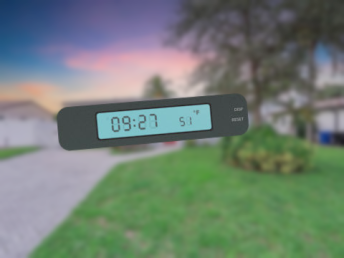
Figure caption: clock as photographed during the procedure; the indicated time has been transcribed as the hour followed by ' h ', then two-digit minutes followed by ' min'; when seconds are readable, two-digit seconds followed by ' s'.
9 h 27 min
